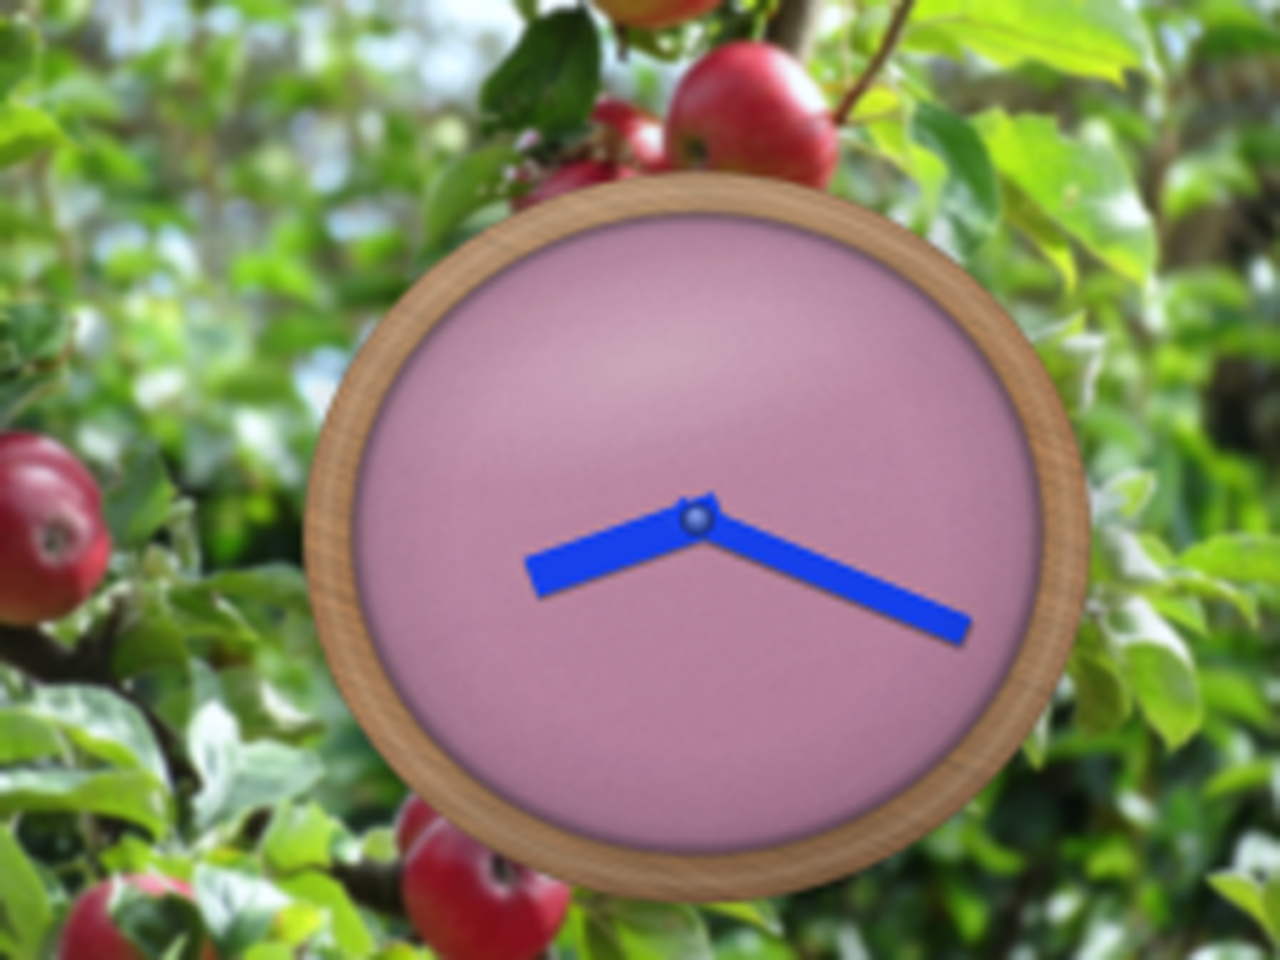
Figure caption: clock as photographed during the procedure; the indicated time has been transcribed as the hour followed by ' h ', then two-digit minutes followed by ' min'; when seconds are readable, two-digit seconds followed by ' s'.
8 h 19 min
